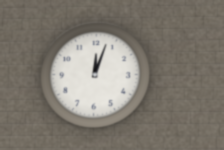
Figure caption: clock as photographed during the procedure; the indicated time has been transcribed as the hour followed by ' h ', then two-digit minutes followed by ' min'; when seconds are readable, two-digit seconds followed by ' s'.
12 h 03 min
